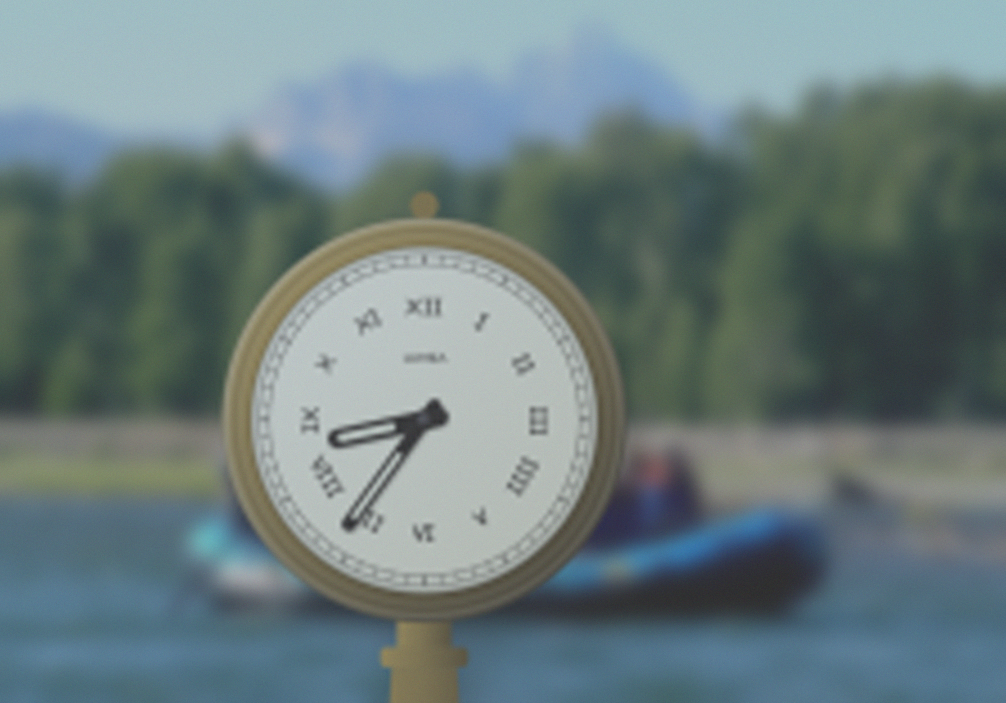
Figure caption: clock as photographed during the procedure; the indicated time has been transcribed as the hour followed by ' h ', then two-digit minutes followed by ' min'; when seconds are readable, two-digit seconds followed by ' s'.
8 h 36 min
